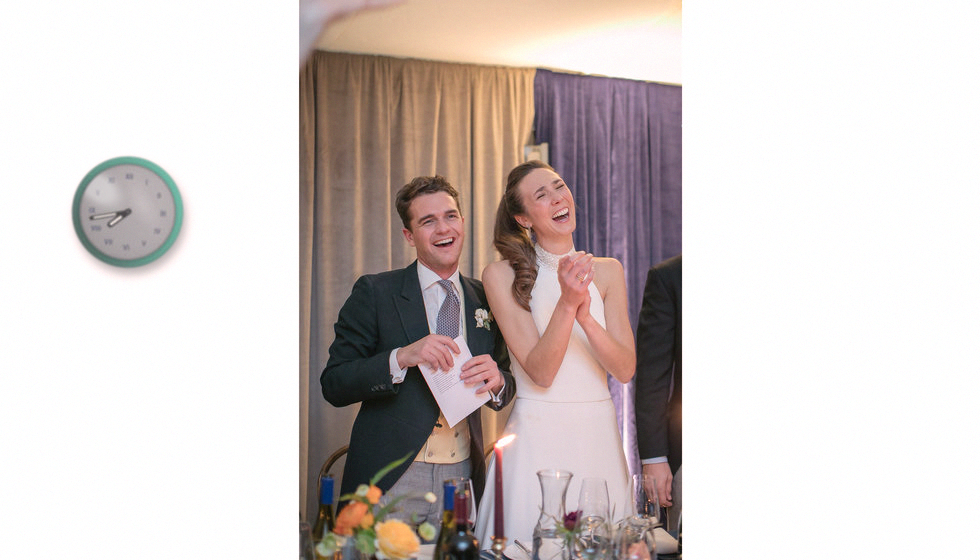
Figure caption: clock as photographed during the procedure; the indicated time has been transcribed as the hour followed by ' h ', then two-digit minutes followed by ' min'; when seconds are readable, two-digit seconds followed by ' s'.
7 h 43 min
